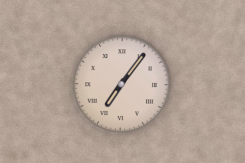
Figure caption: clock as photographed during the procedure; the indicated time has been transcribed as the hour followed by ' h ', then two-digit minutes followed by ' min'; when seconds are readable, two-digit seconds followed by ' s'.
7 h 06 min
